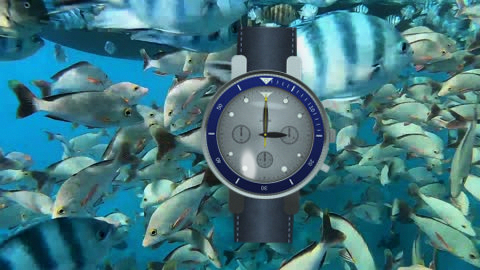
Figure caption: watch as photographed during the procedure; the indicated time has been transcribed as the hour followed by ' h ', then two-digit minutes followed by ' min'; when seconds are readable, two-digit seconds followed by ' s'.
3 h 00 min
